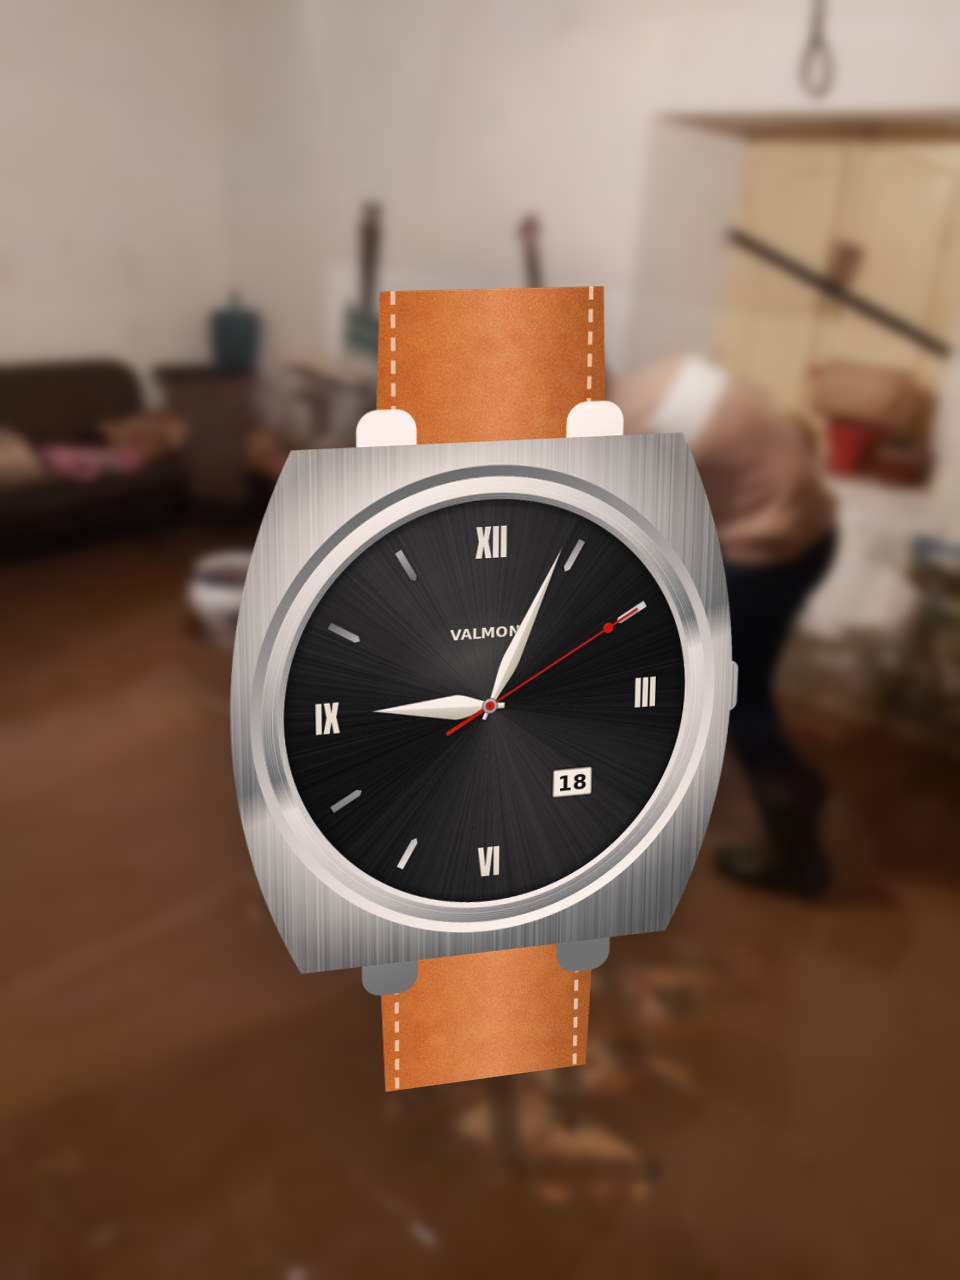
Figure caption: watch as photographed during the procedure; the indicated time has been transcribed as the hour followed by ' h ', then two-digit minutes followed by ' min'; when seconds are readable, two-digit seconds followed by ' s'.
9 h 04 min 10 s
